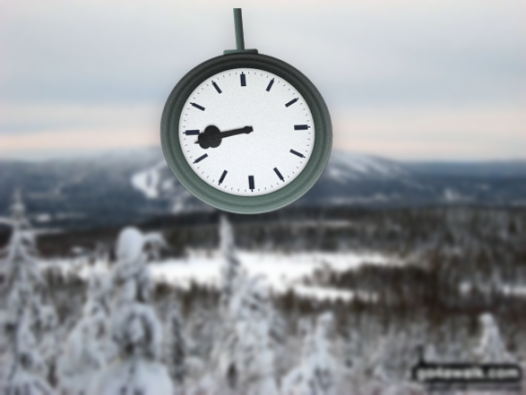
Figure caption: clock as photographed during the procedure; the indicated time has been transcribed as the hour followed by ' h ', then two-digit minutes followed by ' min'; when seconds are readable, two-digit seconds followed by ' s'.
8 h 43 min
